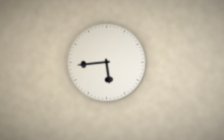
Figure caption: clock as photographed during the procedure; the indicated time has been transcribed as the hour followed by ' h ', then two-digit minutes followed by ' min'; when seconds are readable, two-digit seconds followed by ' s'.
5 h 44 min
